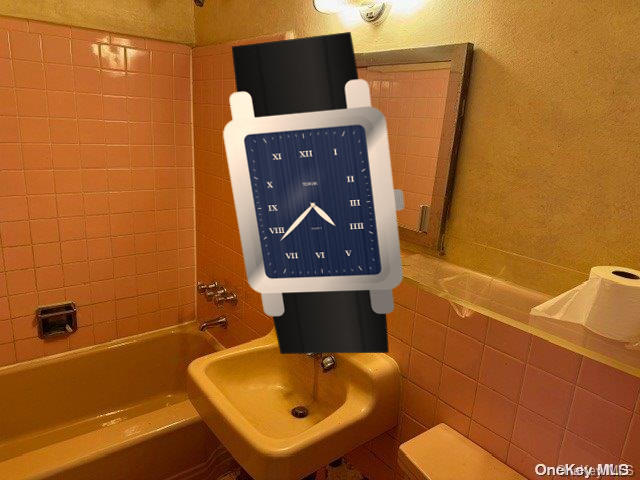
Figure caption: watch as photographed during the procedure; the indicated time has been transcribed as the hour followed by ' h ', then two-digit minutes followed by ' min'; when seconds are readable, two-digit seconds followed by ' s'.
4 h 38 min
